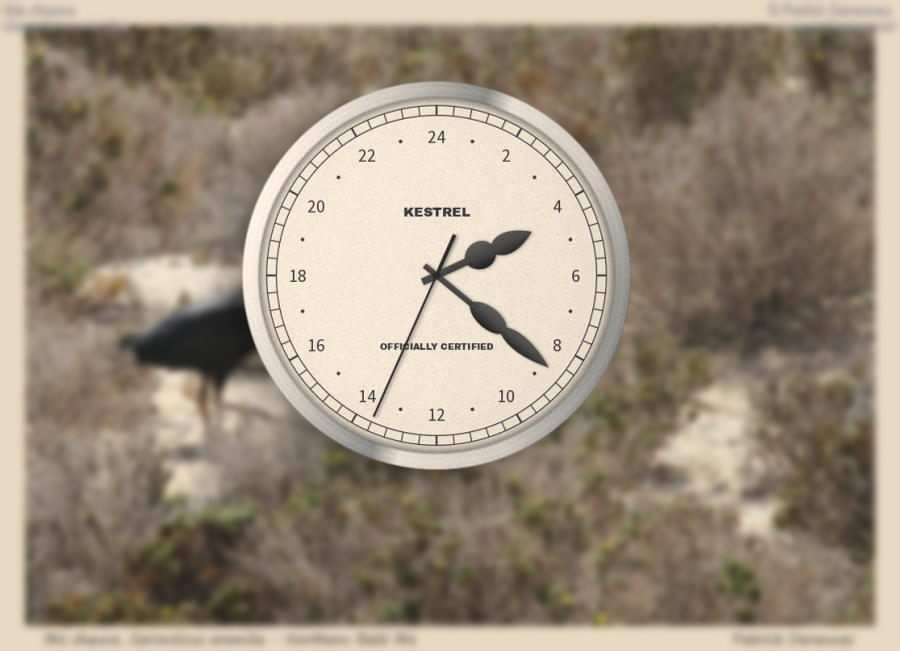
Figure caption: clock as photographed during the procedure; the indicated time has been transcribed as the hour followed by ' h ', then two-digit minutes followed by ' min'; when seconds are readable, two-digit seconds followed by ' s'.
4 h 21 min 34 s
